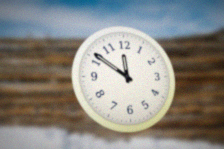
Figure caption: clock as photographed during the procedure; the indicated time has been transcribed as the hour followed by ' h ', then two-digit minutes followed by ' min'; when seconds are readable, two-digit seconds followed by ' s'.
11 h 51 min
